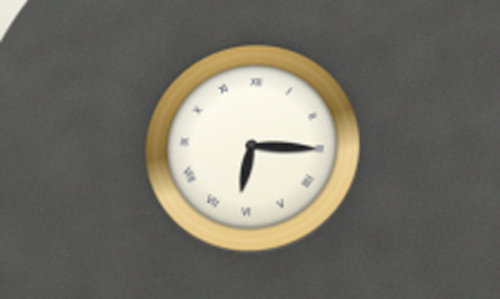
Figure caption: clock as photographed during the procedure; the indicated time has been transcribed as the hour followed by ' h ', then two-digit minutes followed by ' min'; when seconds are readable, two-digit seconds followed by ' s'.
6 h 15 min
